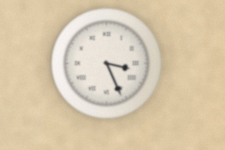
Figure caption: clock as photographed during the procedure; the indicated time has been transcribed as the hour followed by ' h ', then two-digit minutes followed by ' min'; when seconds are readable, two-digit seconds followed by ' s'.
3 h 26 min
